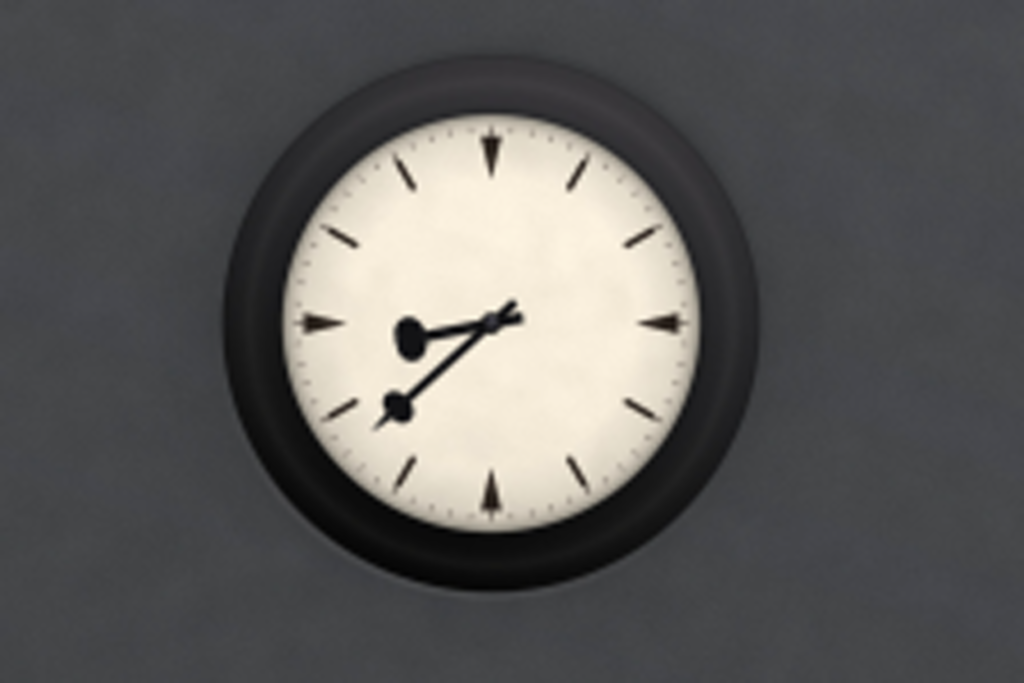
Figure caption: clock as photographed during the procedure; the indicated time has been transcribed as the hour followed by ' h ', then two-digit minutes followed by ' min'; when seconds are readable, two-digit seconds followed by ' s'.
8 h 38 min
